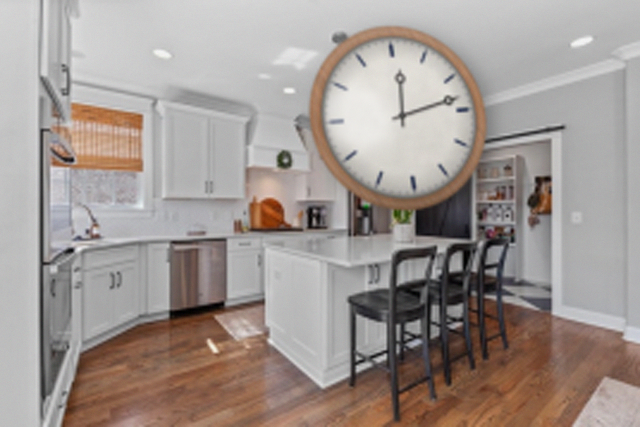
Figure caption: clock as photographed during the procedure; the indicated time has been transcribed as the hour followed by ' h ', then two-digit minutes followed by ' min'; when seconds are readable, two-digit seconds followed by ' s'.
12 h 13 min
